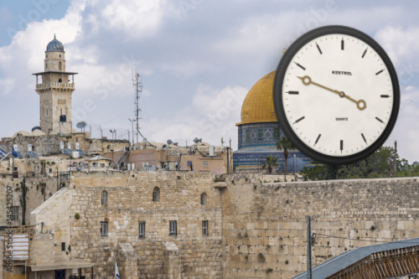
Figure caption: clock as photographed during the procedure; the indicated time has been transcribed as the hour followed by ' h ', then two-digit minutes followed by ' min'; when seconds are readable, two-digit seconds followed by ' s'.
3 h 48 min
